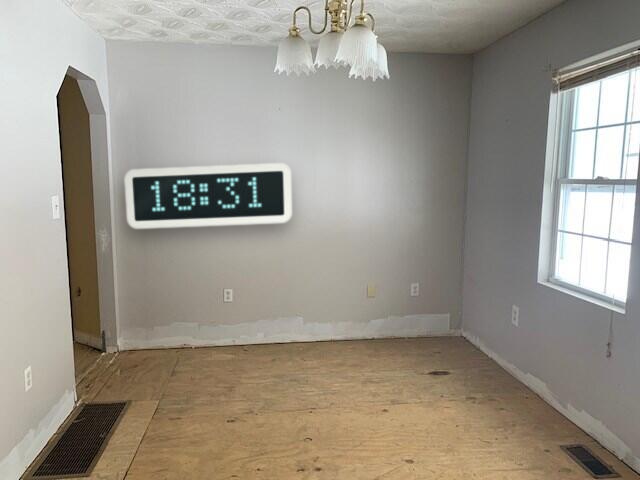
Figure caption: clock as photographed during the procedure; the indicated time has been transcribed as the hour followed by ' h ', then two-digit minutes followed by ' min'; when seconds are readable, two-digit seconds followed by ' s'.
18 h 31 min
